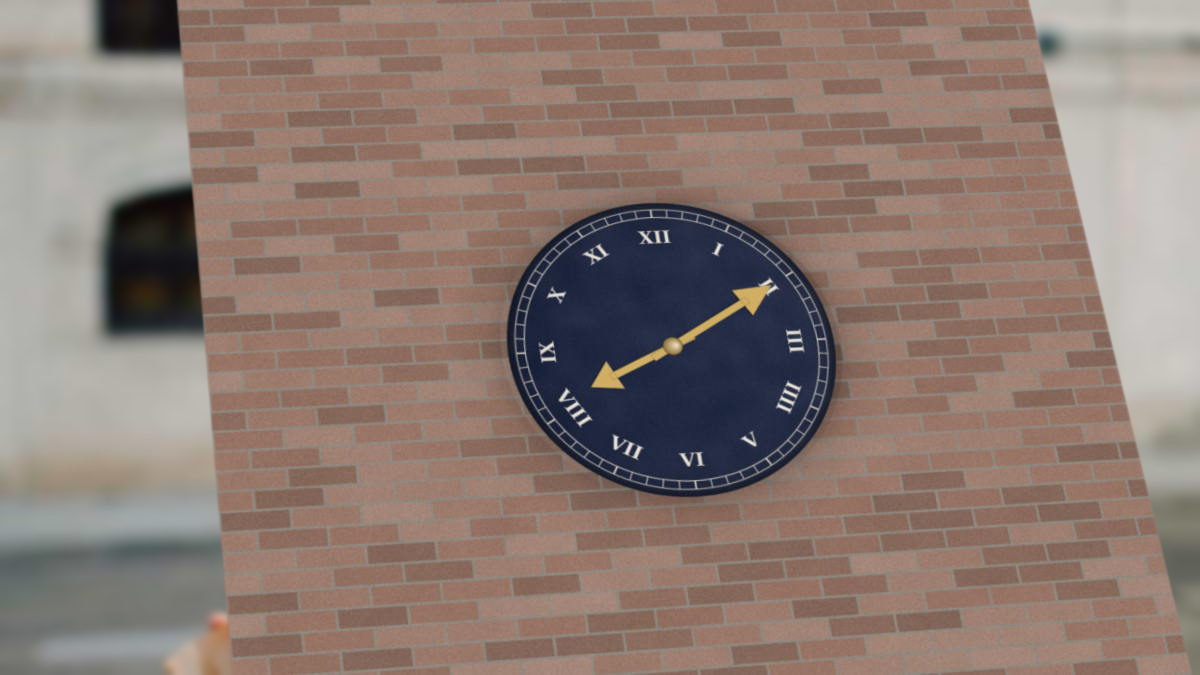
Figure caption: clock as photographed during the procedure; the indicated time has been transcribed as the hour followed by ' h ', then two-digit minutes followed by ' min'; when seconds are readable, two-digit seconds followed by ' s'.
8 h 10 min
